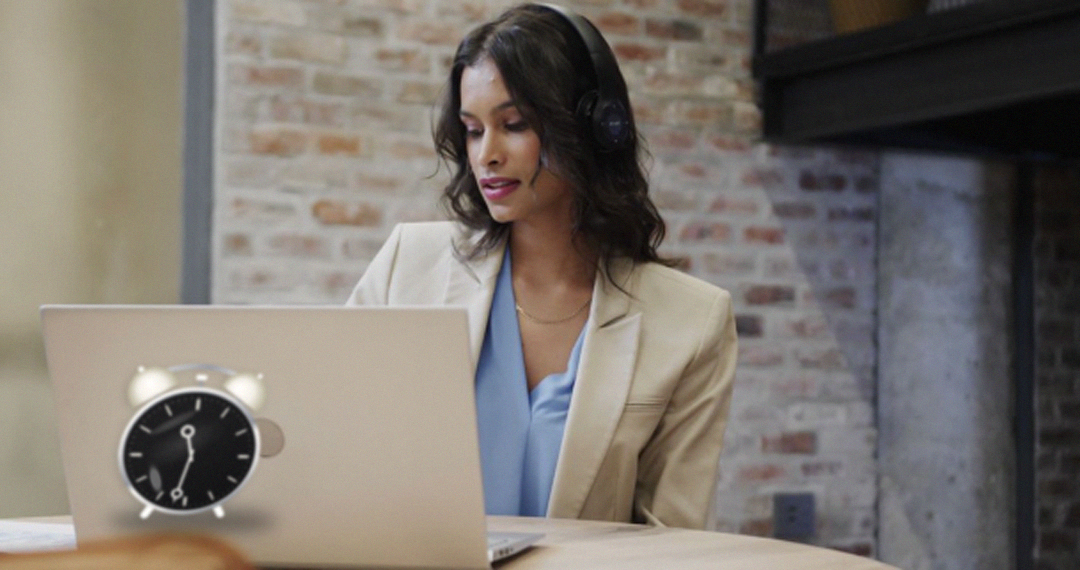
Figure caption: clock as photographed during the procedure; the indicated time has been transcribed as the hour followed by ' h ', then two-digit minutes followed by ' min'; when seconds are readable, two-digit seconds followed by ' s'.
11 h 32 min
